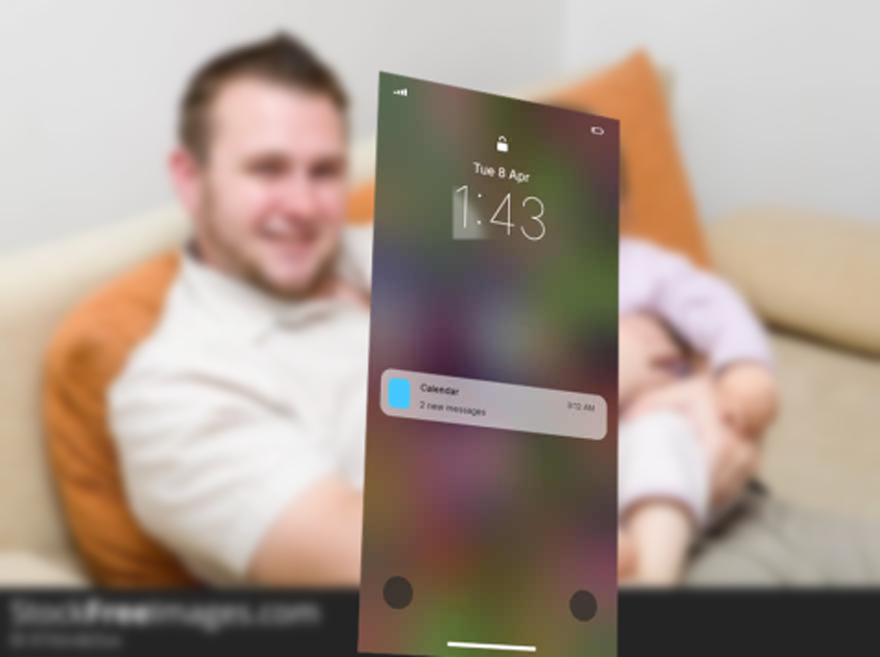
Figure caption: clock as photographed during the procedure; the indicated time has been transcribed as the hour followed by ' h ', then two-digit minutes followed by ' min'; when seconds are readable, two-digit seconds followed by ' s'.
1 h 43 min
